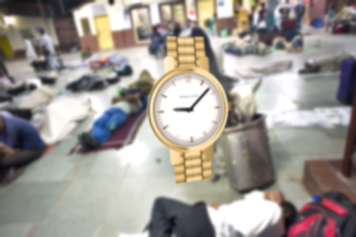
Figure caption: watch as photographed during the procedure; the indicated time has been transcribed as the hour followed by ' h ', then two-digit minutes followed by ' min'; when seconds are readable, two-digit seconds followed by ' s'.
9 h 08 min
